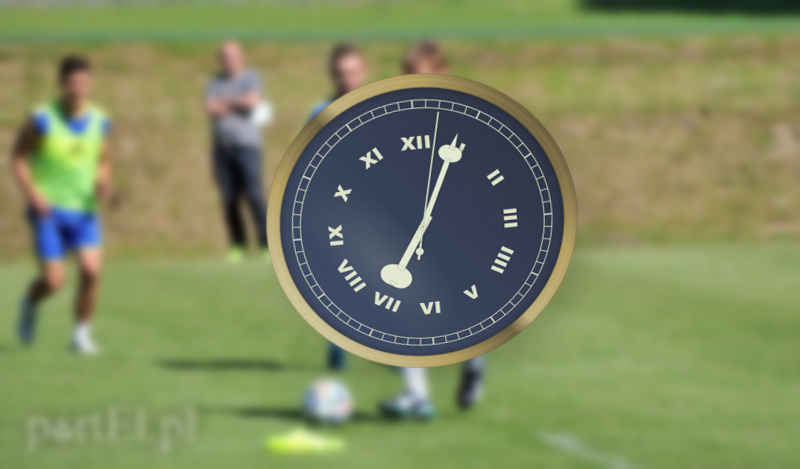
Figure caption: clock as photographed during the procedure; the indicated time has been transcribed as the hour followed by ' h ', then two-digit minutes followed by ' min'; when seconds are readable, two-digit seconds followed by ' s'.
7 h 04 min 02 s
